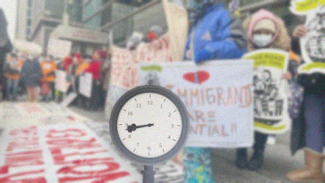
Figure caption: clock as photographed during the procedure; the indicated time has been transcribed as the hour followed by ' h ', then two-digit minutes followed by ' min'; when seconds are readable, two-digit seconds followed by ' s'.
8 h 43 min
